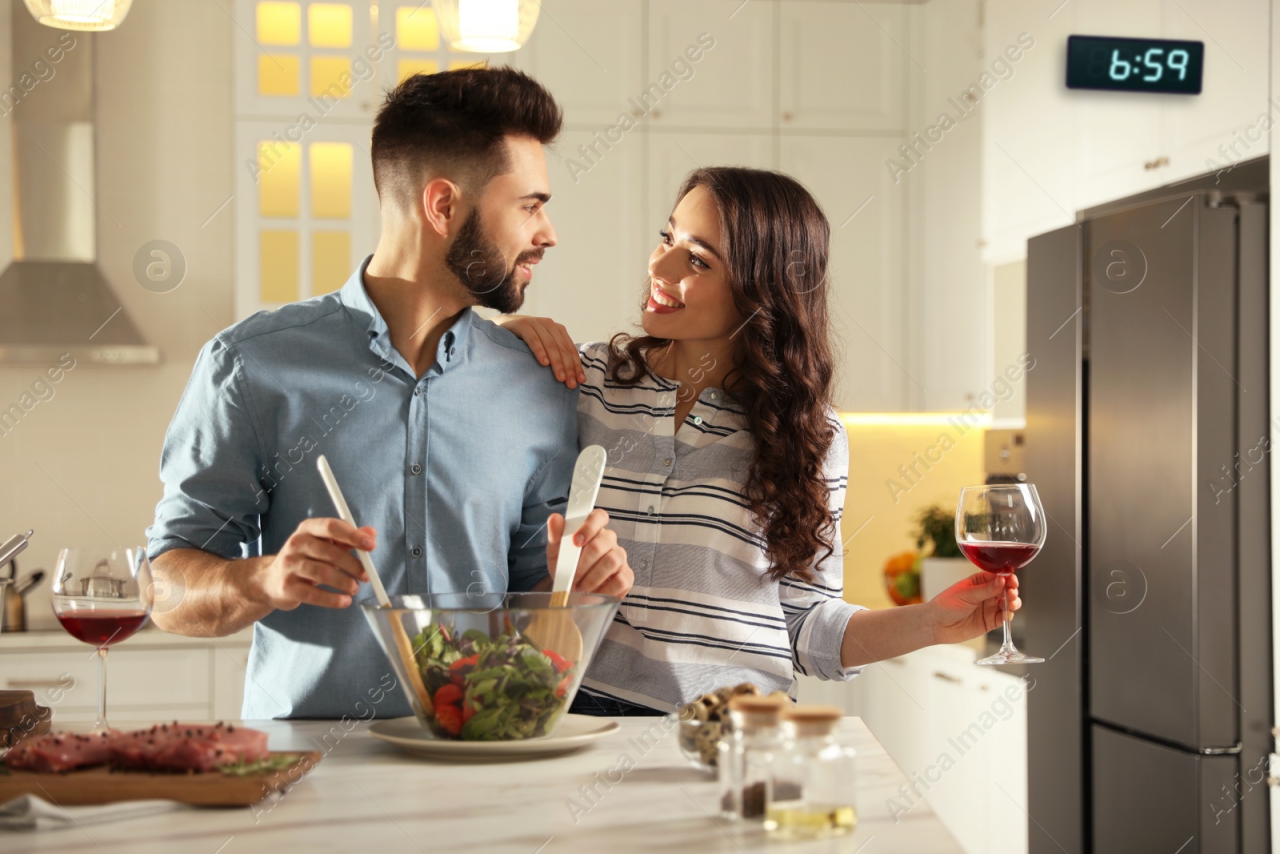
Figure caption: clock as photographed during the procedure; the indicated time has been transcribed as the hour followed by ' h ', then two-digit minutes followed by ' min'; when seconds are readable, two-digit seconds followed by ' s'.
6 h 59 min
